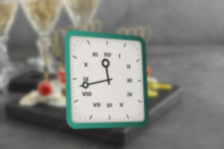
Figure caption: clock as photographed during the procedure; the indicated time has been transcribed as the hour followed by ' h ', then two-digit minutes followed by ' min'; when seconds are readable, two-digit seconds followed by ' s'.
11 h 43 min
